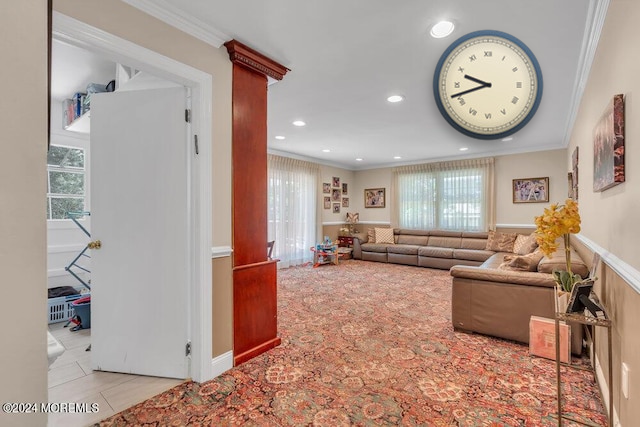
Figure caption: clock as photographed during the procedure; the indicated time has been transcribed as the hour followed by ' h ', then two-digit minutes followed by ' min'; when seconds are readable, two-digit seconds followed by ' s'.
9 h 42 min
